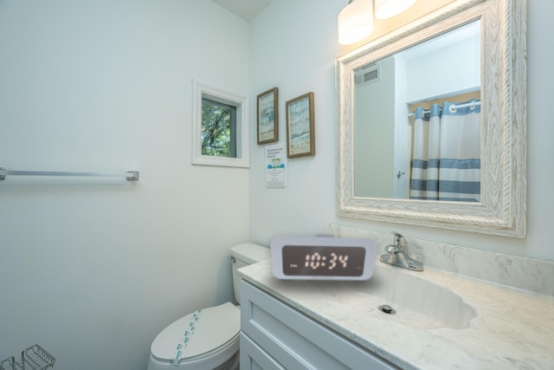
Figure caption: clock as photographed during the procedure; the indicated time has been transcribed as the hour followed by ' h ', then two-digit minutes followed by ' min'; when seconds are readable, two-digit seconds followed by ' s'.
10 h 34 min
